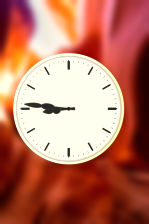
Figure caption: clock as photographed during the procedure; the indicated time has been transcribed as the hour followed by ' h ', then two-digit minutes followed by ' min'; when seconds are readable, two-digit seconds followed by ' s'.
8 h 46 min
